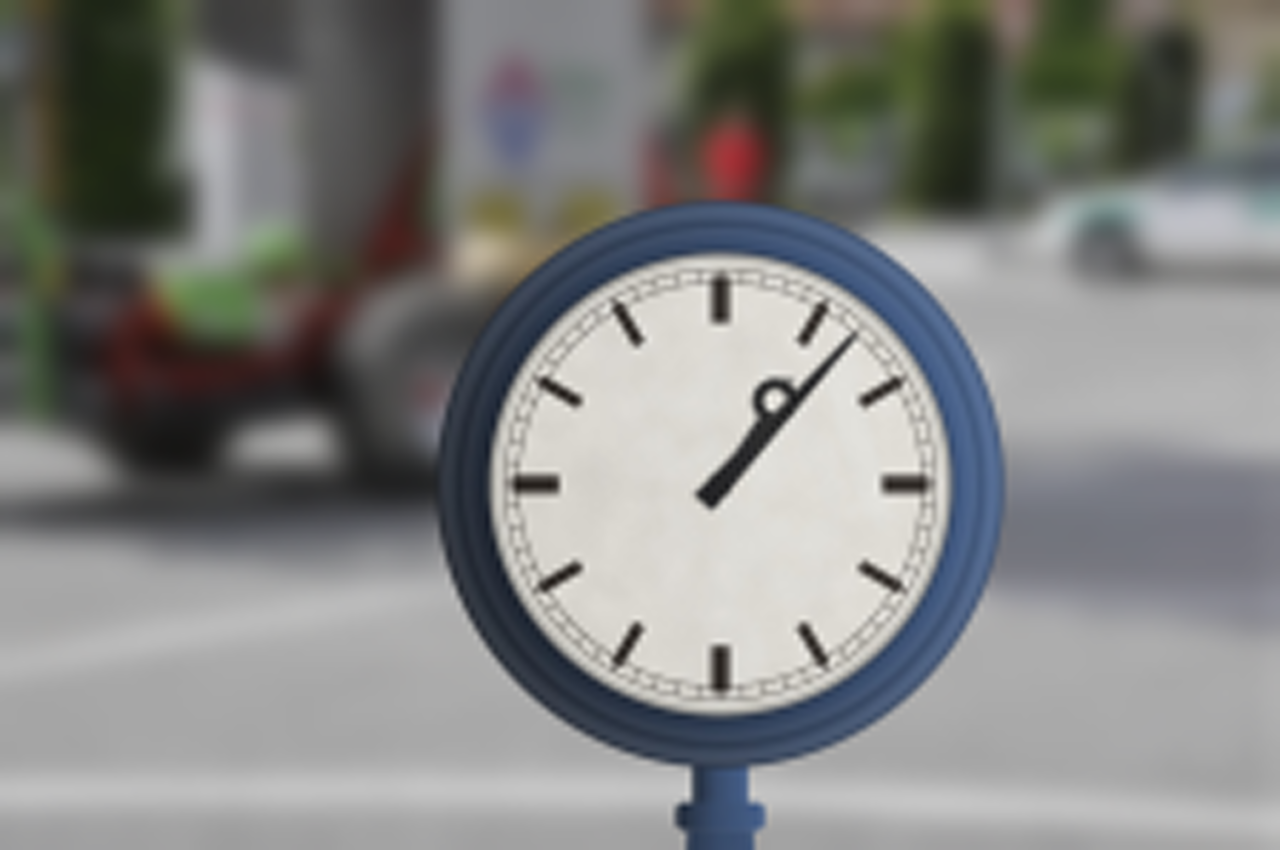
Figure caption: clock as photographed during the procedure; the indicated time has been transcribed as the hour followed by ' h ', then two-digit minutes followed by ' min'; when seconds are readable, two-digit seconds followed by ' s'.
1 h 07 min
